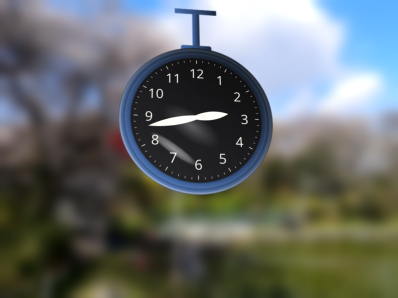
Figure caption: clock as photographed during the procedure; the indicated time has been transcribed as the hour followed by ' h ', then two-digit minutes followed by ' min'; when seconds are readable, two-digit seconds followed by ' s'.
2 h 43 min
